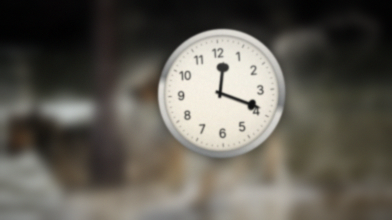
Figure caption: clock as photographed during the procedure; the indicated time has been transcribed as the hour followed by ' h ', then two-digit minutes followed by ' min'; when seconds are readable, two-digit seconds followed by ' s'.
12 h 19 min
